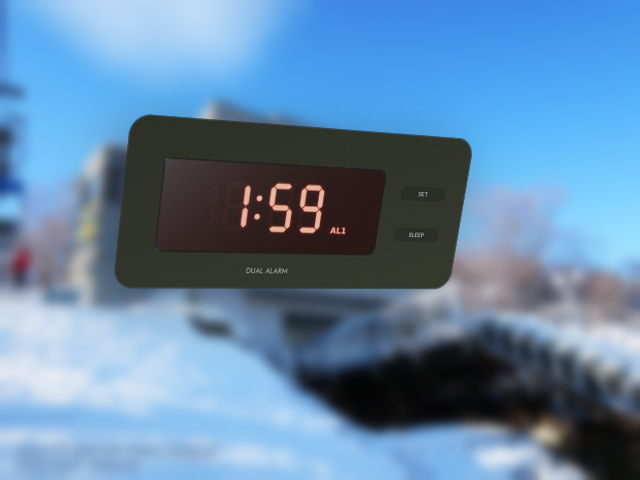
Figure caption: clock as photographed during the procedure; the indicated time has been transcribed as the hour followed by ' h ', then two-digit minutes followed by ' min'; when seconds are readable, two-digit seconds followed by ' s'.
1 h 59 min
